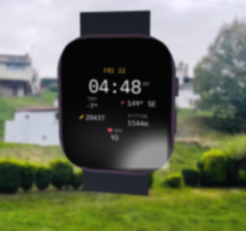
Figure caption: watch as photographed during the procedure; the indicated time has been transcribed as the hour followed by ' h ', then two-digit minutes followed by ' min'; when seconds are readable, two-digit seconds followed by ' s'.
4 h 48 min
